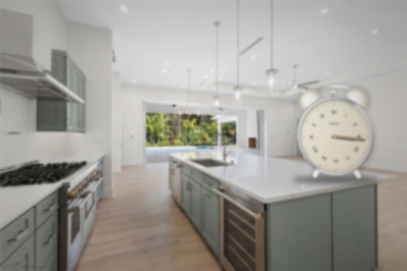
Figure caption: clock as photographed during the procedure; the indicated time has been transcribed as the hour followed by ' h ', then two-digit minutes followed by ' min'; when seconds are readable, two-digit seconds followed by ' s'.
3 h 16 min
